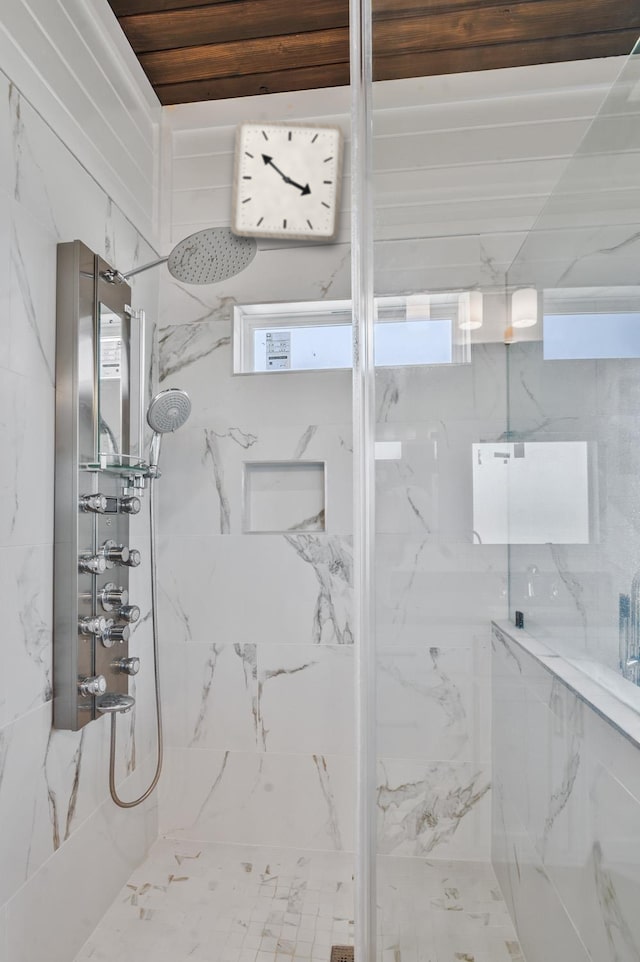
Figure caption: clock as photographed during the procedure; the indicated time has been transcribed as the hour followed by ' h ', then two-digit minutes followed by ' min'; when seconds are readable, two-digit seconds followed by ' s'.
3 h 52 min
